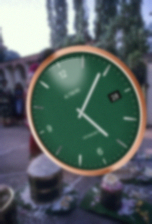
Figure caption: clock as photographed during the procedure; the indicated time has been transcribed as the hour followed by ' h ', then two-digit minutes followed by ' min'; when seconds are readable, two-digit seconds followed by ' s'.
5 h 09 min
